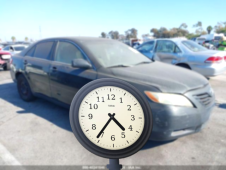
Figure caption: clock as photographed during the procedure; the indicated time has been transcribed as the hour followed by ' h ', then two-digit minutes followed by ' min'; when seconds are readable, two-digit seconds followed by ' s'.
4 h 36 min
